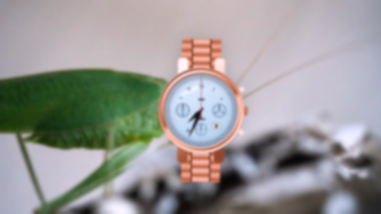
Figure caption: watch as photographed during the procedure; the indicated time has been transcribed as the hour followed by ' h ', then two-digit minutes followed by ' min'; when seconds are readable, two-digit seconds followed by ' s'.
7 h 34 min
